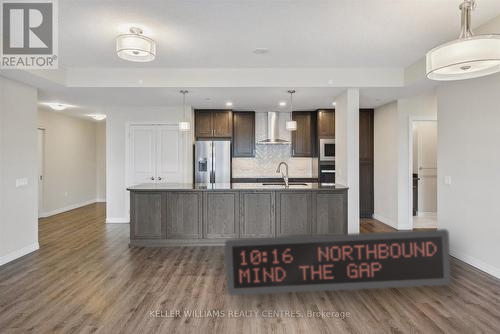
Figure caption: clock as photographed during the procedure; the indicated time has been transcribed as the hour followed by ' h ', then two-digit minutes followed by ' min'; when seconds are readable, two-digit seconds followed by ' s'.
10 h 16 min
